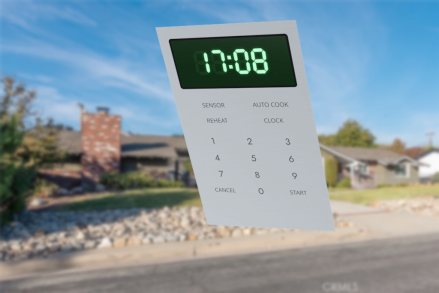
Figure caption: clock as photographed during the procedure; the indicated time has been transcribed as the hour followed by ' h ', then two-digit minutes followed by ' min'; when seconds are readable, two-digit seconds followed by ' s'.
17 h 08 min
